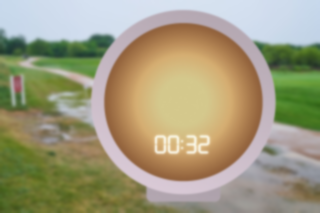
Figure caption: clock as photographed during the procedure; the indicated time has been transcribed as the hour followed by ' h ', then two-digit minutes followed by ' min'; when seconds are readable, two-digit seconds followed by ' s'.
0 h 32 min
